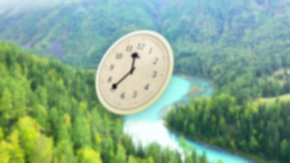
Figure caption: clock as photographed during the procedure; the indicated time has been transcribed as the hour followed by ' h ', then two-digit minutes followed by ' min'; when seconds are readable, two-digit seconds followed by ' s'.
11 h 36 min
